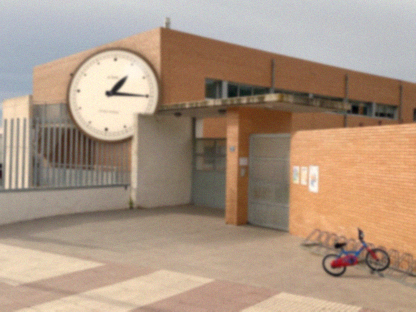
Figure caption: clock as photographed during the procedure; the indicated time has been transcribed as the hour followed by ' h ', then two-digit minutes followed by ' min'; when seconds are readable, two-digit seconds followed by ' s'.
1 h 15 min
